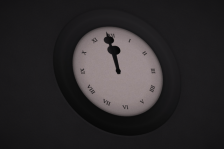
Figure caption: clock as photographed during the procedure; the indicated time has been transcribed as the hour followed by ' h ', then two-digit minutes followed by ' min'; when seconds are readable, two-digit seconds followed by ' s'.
11 h 59 min
